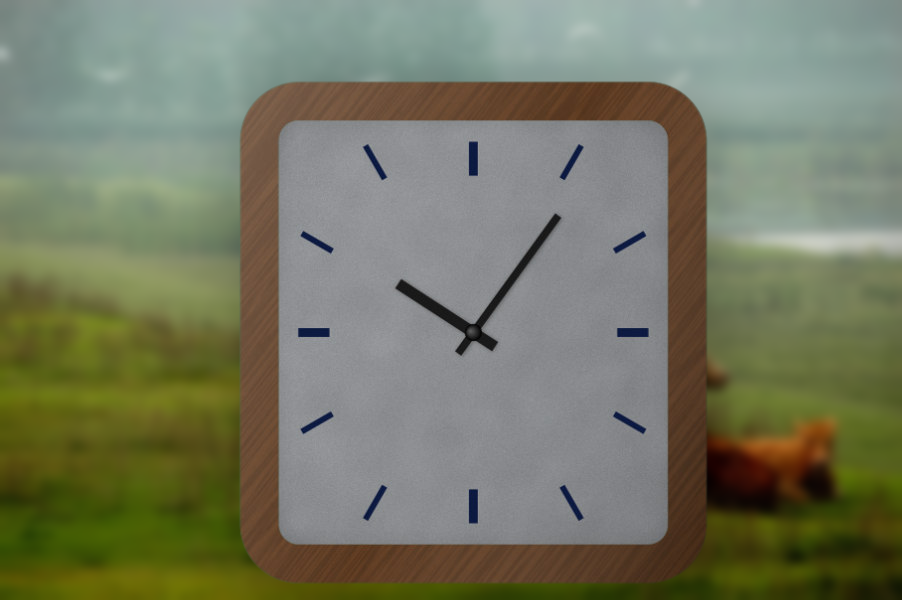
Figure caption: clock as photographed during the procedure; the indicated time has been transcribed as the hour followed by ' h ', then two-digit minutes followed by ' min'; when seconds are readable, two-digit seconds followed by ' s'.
10 h 06 min
